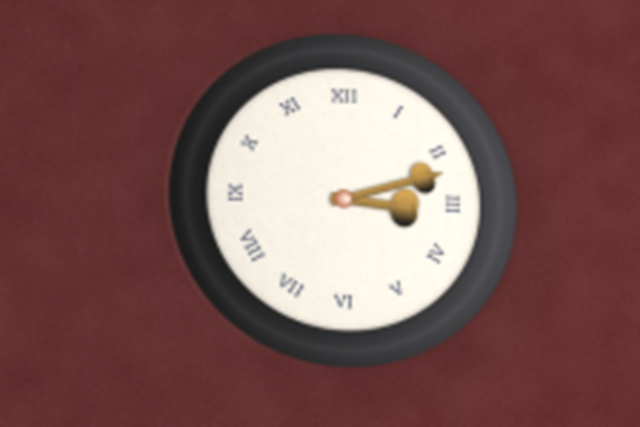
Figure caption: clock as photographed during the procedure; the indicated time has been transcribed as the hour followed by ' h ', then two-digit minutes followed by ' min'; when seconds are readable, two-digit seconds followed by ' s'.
3 h 12 min
